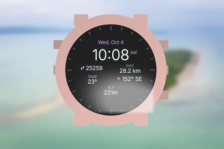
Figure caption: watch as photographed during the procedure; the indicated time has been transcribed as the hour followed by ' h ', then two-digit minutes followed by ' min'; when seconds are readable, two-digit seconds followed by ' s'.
10 h 08 min
